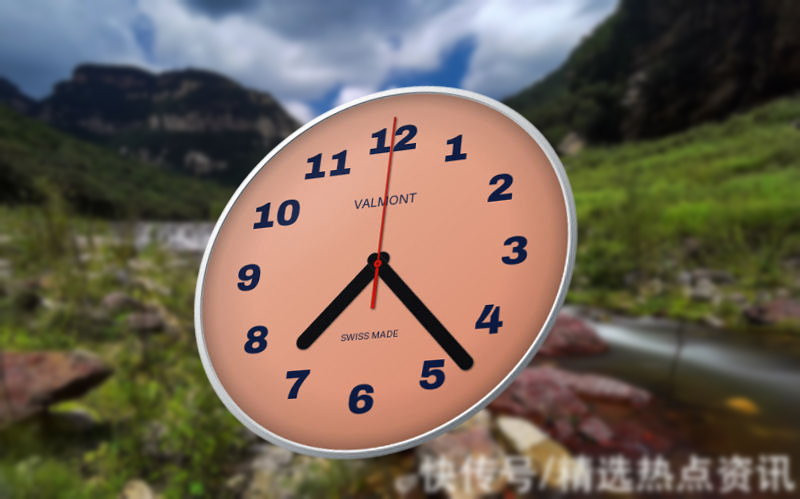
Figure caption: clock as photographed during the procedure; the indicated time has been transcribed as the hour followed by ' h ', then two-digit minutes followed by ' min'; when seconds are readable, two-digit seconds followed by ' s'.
7 h 23 min 00 s
